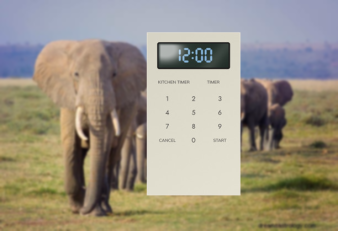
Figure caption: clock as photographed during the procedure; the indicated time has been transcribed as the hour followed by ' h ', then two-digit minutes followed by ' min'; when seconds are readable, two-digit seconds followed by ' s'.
12 h 00 min
